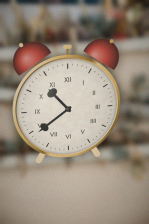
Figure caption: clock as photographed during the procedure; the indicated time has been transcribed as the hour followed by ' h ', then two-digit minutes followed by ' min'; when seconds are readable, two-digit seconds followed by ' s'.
10 h 39 min
